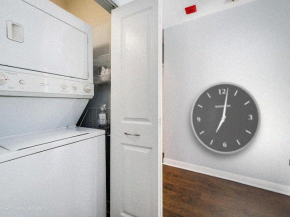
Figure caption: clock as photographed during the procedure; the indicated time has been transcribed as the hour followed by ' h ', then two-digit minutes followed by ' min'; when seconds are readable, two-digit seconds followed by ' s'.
7 h 02 min
